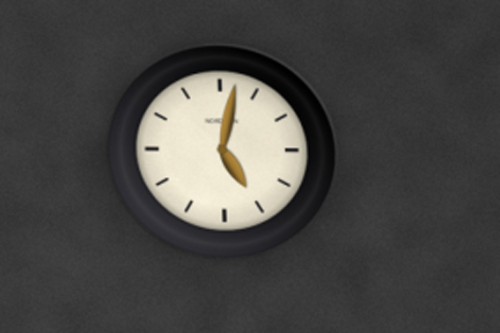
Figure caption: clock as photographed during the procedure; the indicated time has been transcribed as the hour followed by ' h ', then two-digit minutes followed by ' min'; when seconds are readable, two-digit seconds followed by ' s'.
5 h 02 min
